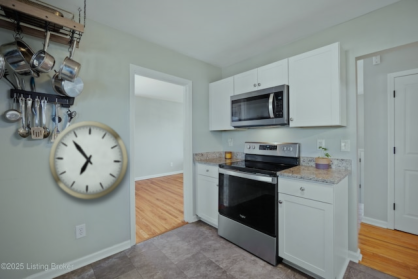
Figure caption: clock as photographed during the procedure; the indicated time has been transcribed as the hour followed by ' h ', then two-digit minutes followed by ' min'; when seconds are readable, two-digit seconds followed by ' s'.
6 h 53 min
